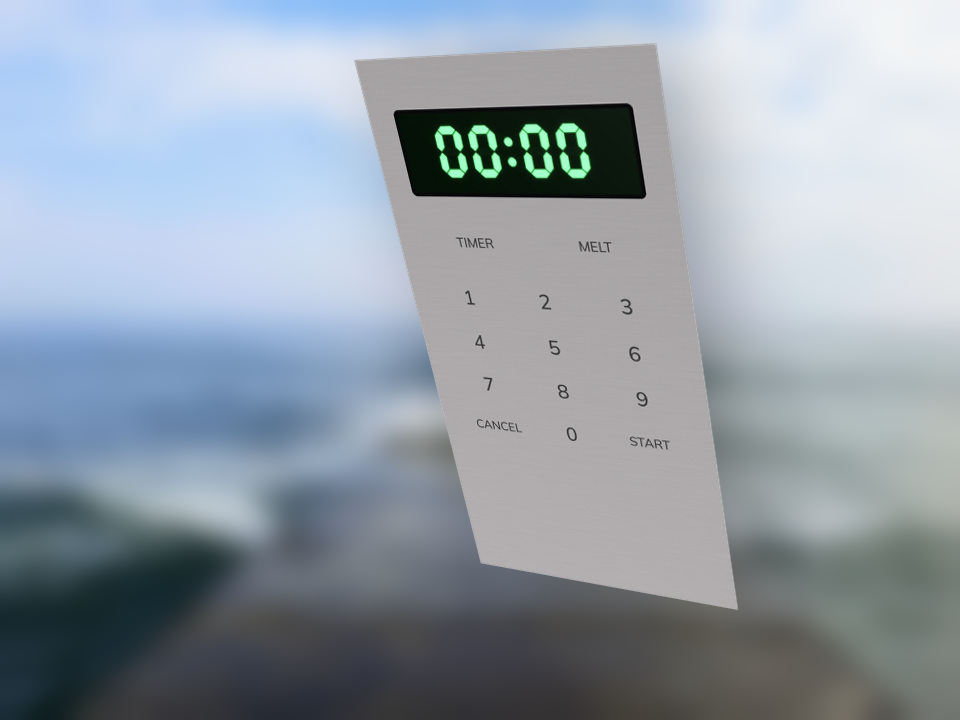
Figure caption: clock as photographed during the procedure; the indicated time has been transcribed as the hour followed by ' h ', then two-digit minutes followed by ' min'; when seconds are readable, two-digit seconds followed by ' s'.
0 h 00 min
